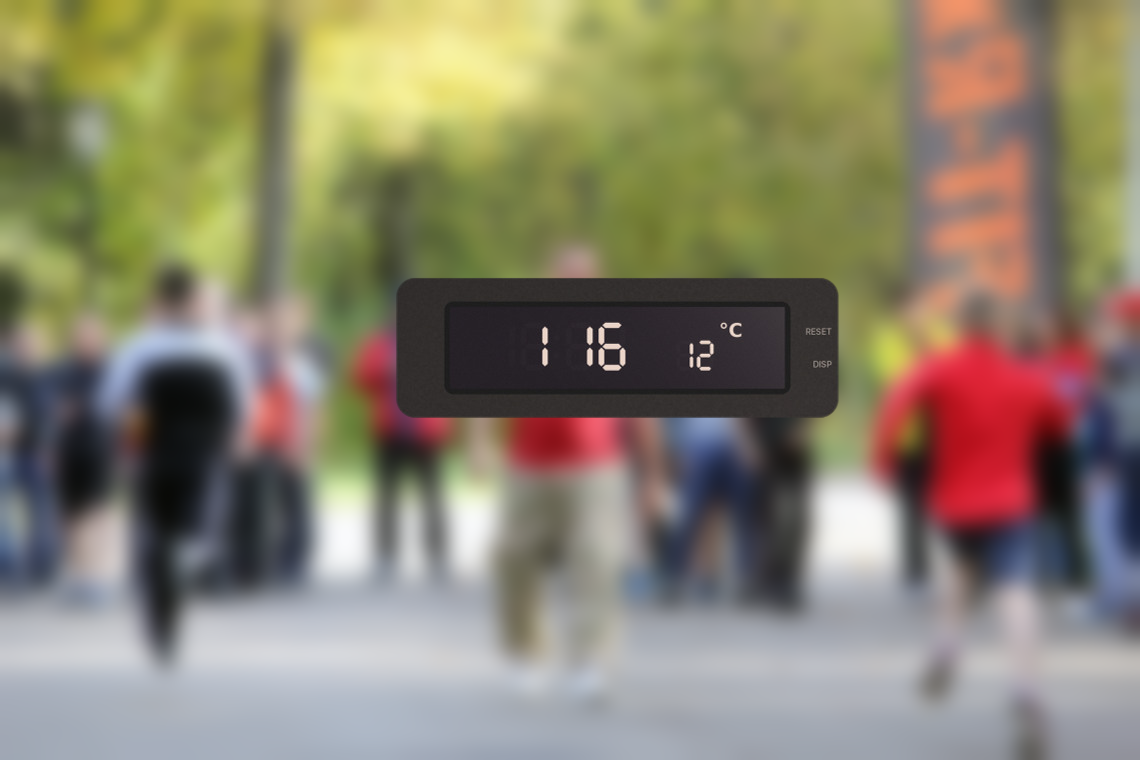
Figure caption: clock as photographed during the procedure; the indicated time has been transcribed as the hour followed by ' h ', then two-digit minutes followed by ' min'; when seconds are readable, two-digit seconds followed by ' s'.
1 h 16 min
